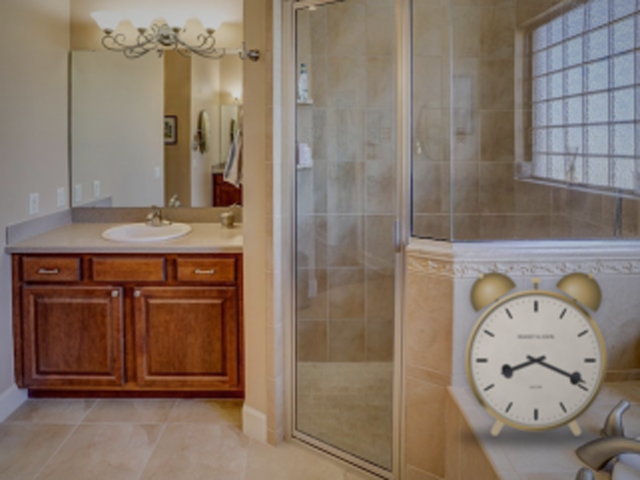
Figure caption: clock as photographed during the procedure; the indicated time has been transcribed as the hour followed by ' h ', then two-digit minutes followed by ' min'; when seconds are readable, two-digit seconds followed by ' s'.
8 h 19 min
